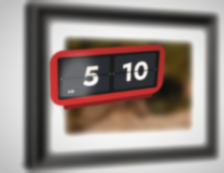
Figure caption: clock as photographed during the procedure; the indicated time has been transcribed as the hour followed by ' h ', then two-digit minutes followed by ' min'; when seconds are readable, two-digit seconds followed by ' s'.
5 h 10 min
